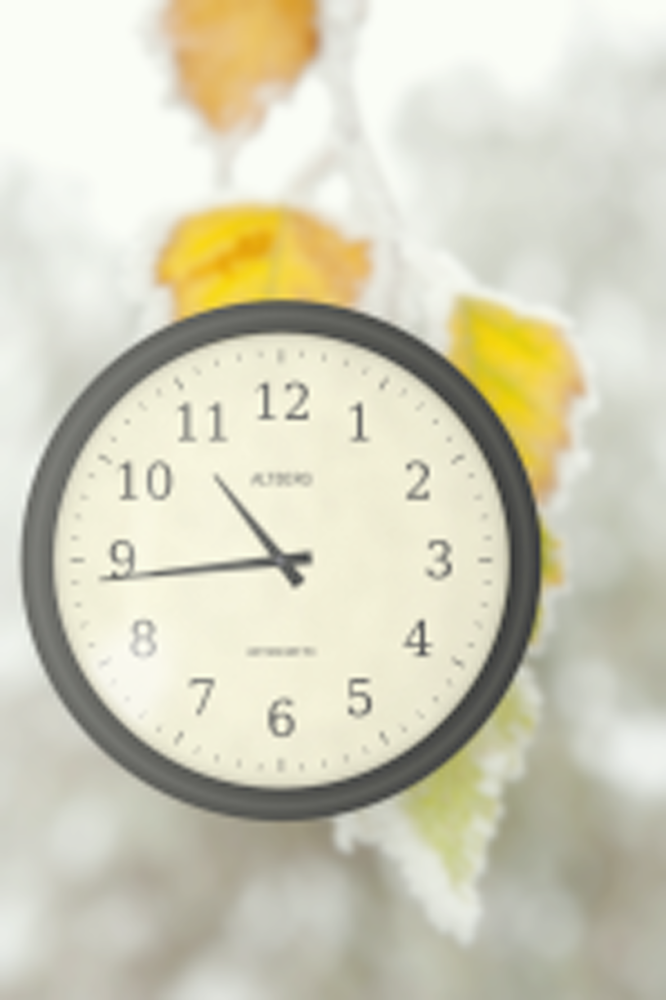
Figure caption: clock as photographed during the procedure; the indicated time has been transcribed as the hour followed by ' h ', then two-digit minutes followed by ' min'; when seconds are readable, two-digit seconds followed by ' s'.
10 h 44 min
